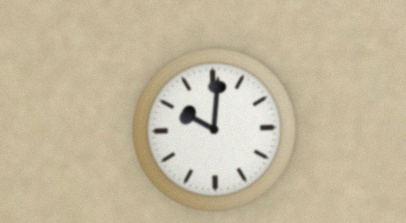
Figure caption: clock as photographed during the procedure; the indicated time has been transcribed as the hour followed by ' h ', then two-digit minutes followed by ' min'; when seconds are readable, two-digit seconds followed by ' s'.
10 h 01 min
